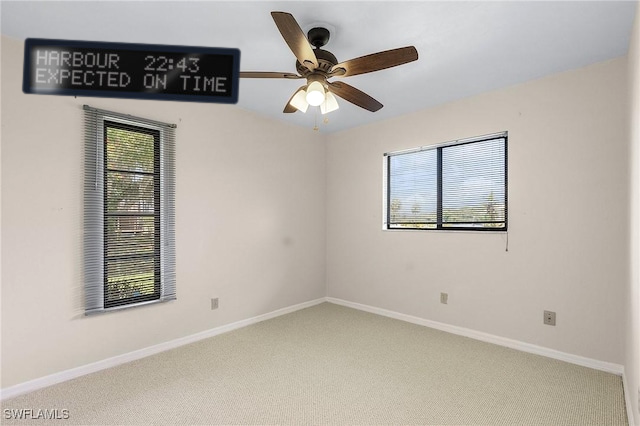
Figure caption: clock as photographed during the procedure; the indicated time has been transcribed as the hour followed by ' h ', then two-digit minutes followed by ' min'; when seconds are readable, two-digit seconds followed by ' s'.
22 h 43 min
